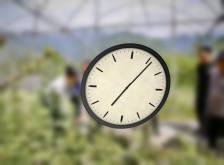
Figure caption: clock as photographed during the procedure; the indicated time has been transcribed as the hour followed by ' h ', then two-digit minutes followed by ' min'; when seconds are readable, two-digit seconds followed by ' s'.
7 h 06 min
